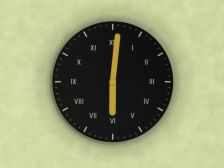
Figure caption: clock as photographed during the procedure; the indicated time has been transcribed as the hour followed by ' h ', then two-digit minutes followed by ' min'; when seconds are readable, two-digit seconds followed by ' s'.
6 h 01 min
